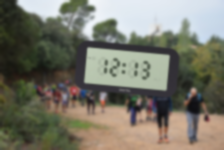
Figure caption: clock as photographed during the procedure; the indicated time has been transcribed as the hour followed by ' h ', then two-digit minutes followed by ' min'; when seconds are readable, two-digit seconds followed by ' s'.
12 h 13 min
